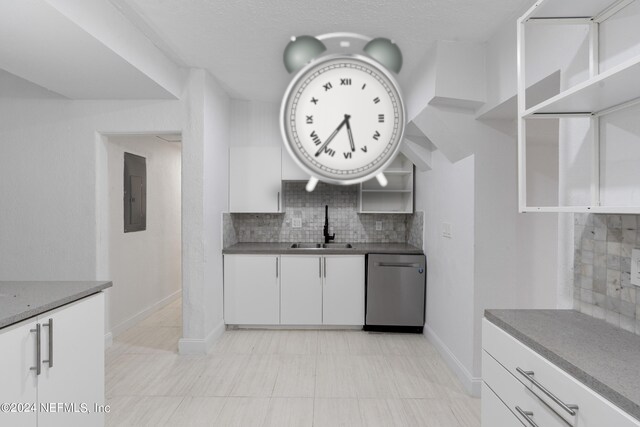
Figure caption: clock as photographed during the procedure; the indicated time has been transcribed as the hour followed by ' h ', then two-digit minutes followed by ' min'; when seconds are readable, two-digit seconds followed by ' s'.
5 h 37 min
